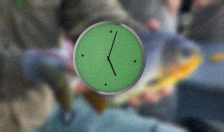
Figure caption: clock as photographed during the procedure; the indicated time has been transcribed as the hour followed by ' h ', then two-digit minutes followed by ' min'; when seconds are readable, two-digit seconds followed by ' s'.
5 h 02 min
